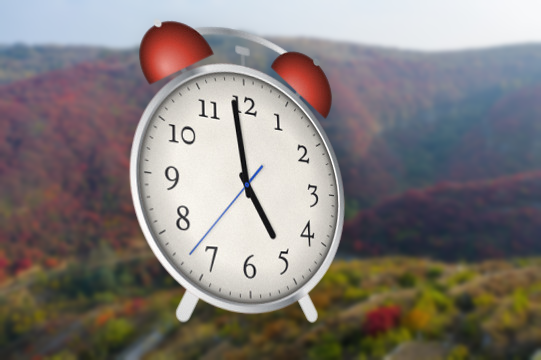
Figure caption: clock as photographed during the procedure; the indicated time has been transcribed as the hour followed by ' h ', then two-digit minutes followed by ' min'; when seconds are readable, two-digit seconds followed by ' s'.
4 h 58 min 37 s
